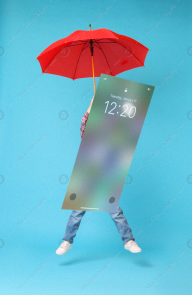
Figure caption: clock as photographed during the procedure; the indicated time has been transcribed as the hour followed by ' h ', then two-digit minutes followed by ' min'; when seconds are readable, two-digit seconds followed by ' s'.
12 h 20 min
